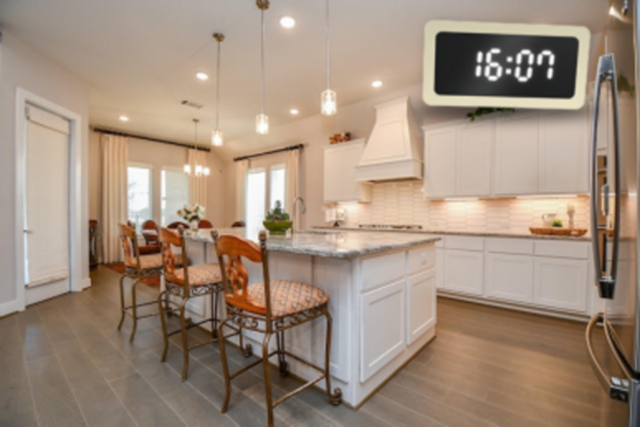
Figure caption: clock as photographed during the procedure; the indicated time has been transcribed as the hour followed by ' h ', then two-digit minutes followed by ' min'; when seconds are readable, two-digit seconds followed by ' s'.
16 h 07 min
